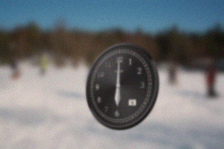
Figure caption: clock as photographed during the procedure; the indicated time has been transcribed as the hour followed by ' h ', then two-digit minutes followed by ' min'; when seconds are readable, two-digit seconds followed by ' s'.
6 h 00 min
